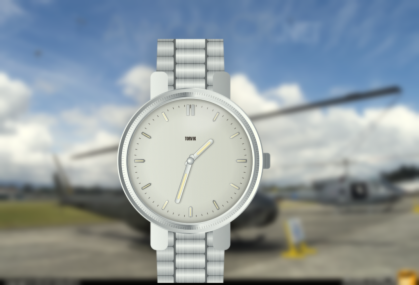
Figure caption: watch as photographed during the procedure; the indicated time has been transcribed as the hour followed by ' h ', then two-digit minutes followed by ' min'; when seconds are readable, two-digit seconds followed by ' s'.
1 h 33 min
